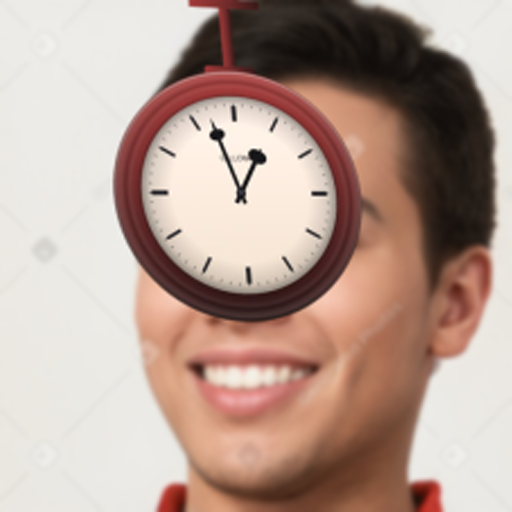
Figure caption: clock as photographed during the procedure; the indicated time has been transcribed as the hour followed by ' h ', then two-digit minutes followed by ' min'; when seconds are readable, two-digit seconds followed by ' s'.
12 h 57 min
